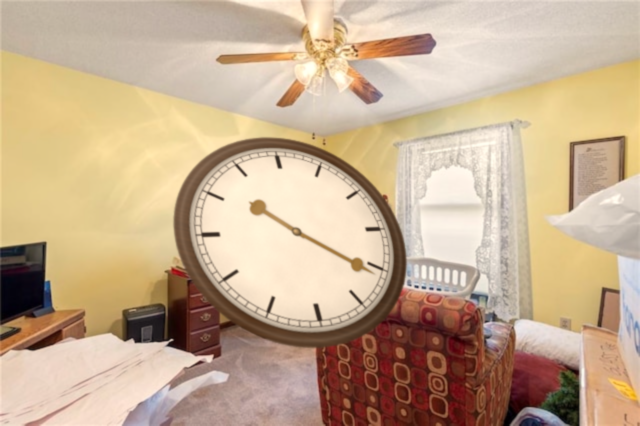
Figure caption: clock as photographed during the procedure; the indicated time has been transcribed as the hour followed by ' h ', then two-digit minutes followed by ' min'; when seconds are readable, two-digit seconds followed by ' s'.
10 h 21 min
